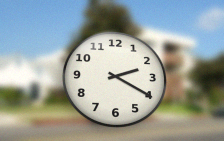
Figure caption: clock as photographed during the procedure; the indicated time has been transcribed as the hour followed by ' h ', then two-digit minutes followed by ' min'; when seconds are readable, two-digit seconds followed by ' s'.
2 h 20 min
